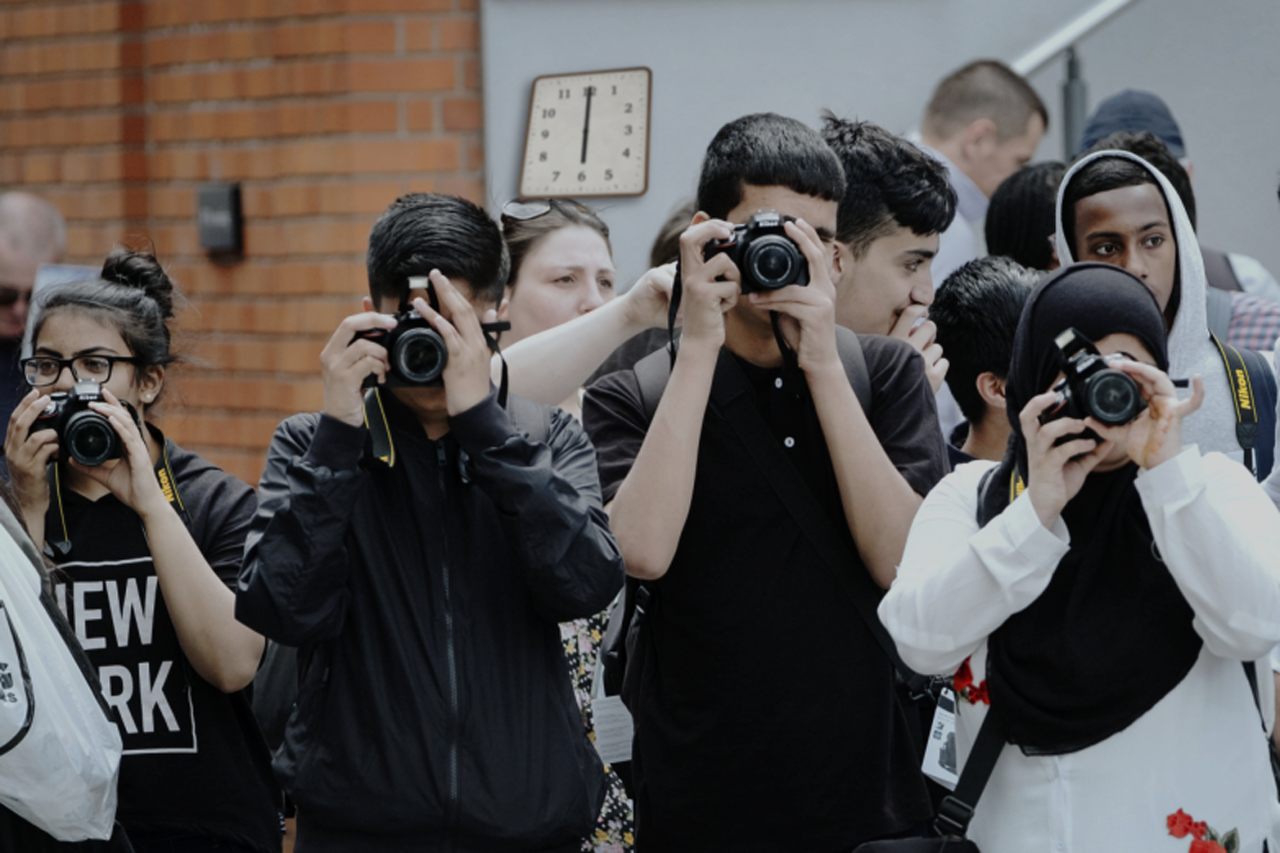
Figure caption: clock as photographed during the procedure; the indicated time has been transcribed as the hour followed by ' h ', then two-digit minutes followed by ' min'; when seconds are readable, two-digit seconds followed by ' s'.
6 h 00 min
